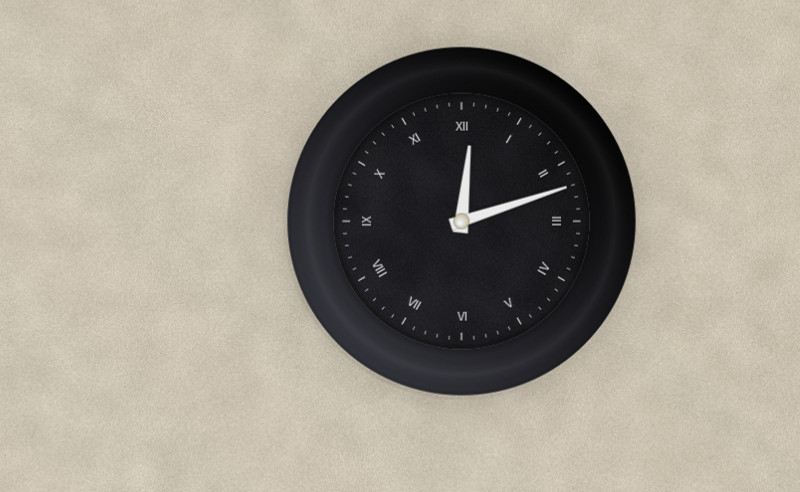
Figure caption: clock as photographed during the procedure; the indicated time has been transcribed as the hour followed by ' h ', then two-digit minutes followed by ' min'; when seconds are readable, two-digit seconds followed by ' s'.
12 h 12 min
